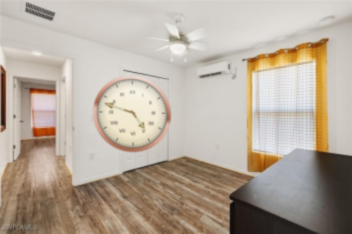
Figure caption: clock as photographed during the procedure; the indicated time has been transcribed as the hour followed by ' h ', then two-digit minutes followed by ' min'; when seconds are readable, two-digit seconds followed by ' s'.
4 h 48 min
